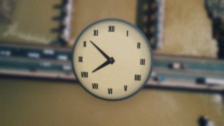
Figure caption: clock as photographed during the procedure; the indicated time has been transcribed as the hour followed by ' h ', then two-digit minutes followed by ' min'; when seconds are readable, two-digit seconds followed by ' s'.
7 h 52 min
